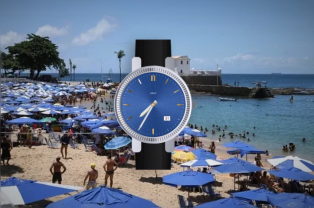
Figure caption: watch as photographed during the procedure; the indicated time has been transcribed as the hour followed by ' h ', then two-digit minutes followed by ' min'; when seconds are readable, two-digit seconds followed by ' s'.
7 h 35 min
